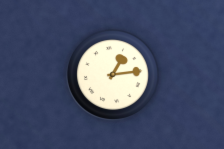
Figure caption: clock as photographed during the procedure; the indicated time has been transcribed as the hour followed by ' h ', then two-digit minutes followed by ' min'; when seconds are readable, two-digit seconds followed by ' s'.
1 h 15 min
